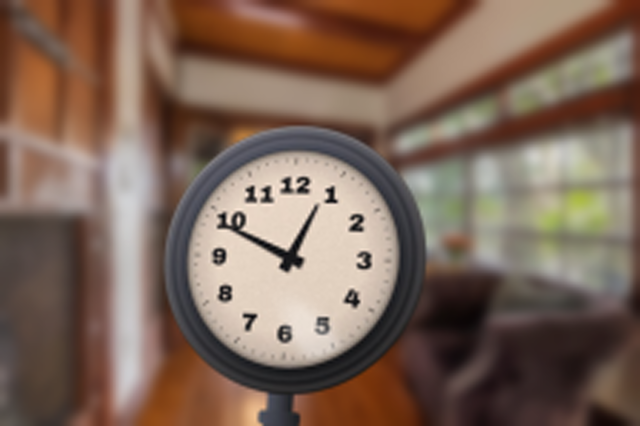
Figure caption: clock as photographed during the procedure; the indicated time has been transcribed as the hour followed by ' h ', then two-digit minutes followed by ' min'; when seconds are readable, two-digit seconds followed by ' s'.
12 h 49 min
